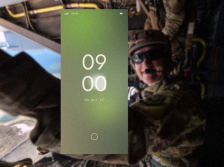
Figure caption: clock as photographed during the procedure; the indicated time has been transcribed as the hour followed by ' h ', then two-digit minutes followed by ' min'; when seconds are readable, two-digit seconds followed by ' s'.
9 h 00 min
